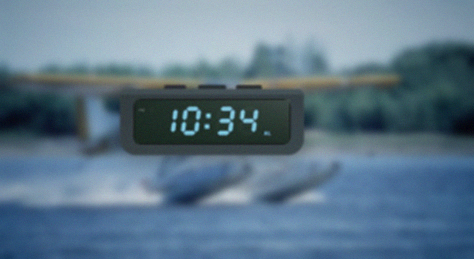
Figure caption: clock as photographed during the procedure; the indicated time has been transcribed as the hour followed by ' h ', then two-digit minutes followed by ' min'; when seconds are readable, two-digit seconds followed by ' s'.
10 h 34 min
